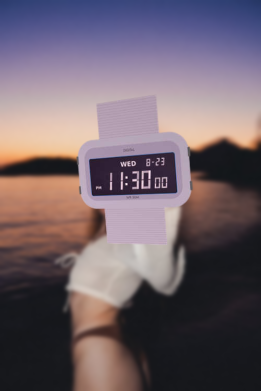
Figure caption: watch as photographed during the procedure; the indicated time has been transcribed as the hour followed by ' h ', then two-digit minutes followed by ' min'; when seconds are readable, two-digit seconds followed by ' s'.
11 h 30 min 00 s
